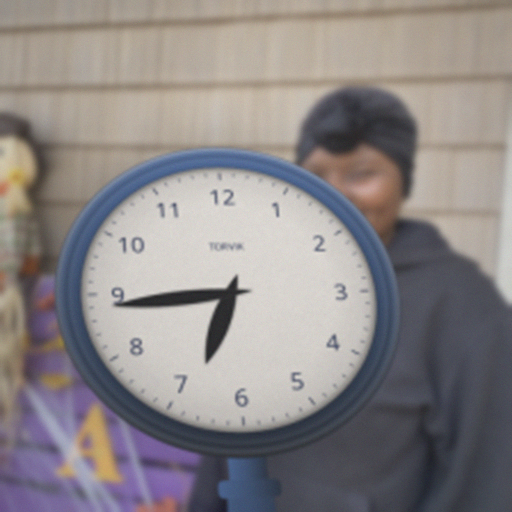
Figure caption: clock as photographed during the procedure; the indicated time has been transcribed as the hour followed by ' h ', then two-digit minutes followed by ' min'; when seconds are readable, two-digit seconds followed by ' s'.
6 h 44 min
